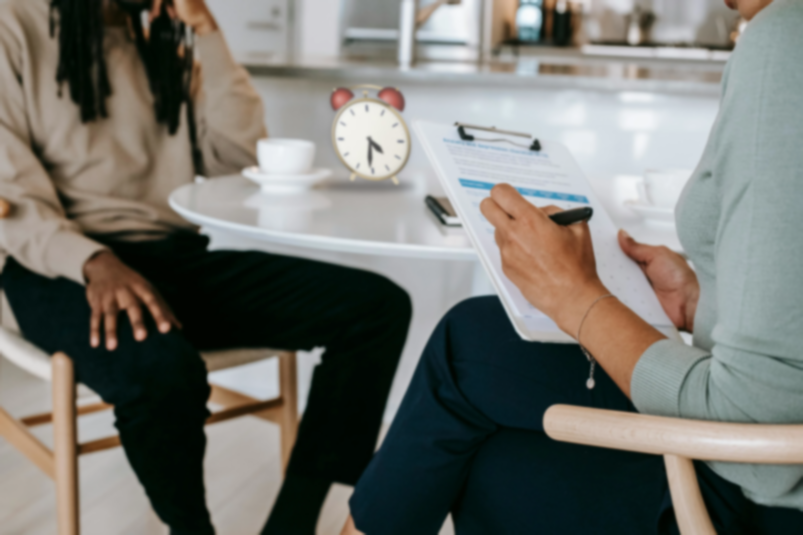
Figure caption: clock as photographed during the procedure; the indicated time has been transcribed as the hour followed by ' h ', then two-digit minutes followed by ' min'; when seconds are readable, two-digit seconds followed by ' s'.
4 h 31 min
